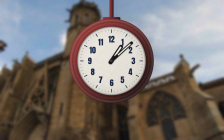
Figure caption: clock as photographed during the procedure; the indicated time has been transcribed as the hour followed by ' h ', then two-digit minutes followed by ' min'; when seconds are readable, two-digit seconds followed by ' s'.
1 h 08 min
